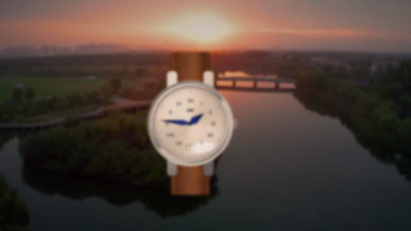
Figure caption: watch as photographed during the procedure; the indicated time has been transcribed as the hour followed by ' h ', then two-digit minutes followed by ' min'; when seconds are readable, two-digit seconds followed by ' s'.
1 h 46 min
